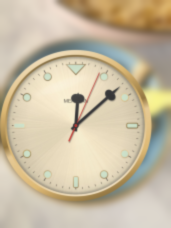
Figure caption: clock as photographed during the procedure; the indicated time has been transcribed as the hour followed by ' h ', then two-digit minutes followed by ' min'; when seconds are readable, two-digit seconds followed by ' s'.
12 h 08 min 04 s
